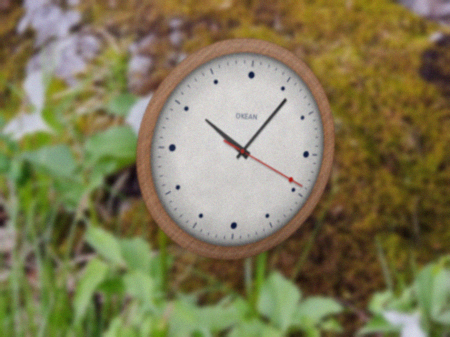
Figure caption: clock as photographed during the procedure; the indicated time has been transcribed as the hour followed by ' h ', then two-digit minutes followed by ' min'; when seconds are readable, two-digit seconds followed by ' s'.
10 h 06 min 19 s
